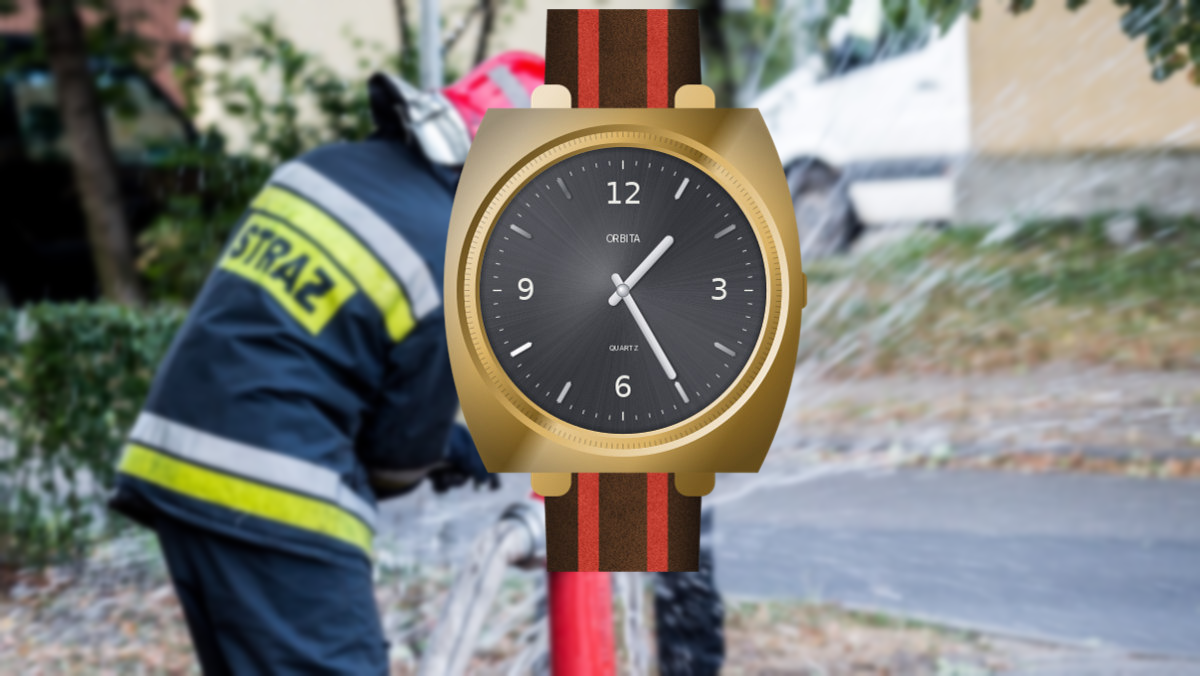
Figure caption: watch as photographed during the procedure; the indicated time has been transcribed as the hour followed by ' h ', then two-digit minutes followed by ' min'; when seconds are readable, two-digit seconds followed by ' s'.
1 h 25 min
